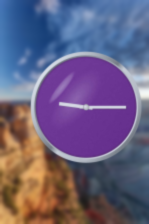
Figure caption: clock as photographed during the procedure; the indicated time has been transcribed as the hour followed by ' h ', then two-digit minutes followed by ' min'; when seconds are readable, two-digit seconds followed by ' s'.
9 h 15 min
